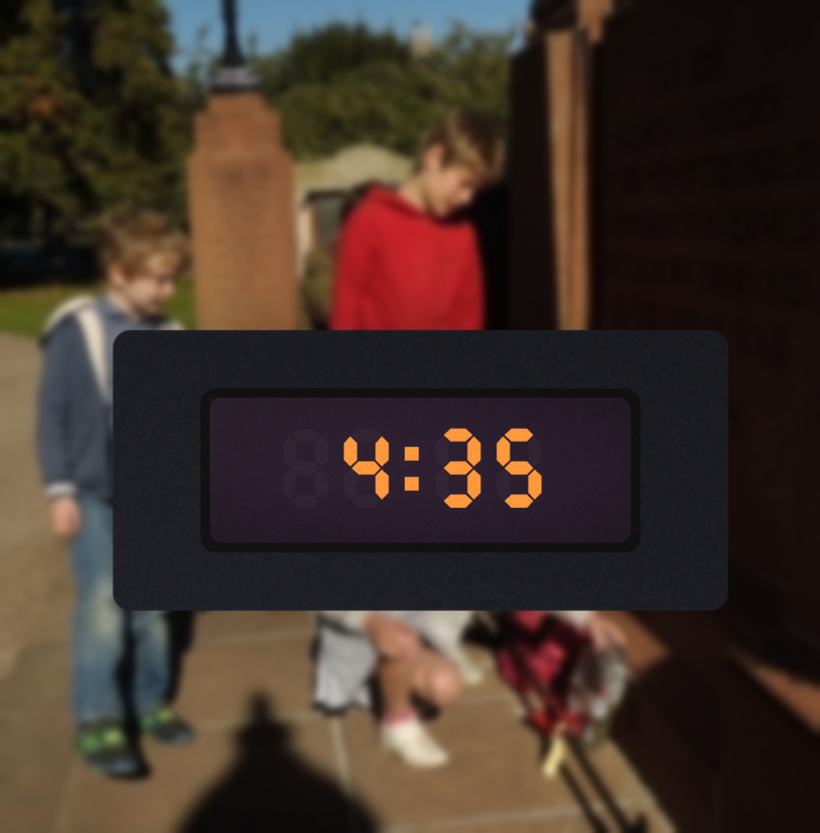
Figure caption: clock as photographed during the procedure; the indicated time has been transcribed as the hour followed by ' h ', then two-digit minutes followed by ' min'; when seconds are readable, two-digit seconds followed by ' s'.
4 h 35 min
